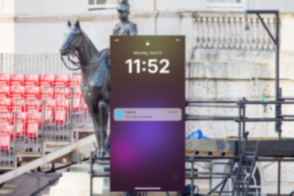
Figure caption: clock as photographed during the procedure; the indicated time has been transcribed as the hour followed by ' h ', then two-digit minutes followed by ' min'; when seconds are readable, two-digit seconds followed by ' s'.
11 h 52 min
